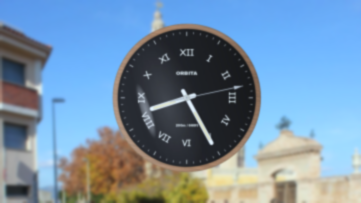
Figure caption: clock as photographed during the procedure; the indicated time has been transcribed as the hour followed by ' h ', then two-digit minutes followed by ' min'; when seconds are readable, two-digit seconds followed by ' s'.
8 h 25 min 13 s
